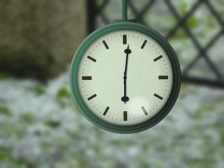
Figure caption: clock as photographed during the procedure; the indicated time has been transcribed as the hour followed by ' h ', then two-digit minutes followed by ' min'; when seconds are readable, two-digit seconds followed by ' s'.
6 h 01 min
